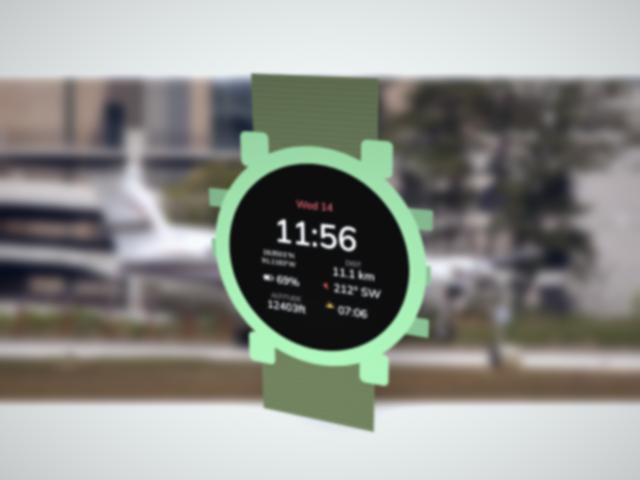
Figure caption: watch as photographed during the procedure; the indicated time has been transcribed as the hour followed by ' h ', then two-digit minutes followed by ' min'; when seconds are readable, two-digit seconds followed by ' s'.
11 h 56 min
